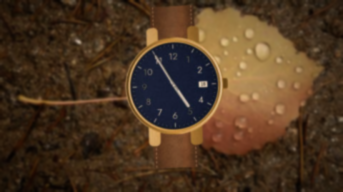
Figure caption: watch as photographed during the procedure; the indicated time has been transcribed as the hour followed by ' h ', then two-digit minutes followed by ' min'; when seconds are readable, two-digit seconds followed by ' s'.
4 h 55 min
